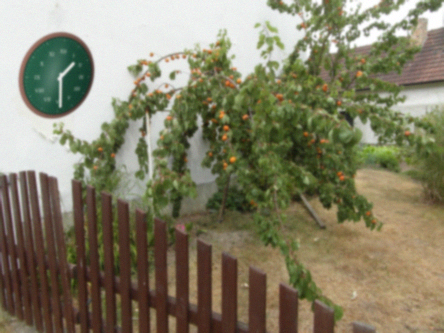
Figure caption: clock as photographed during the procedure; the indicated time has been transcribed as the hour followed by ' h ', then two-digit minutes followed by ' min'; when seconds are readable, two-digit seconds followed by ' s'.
1 h 29 min
